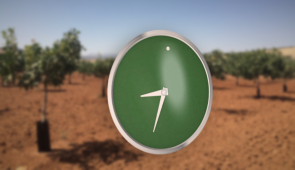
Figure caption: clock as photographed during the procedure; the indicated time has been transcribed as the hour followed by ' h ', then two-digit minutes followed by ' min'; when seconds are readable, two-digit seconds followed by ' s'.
8 h 32 min
